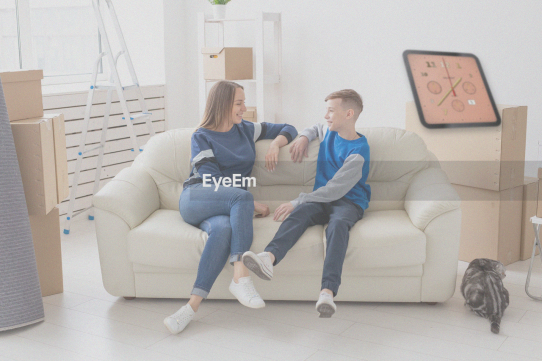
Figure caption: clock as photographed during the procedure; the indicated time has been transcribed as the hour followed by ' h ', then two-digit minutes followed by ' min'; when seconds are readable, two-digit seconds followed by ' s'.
1 h 38 min
